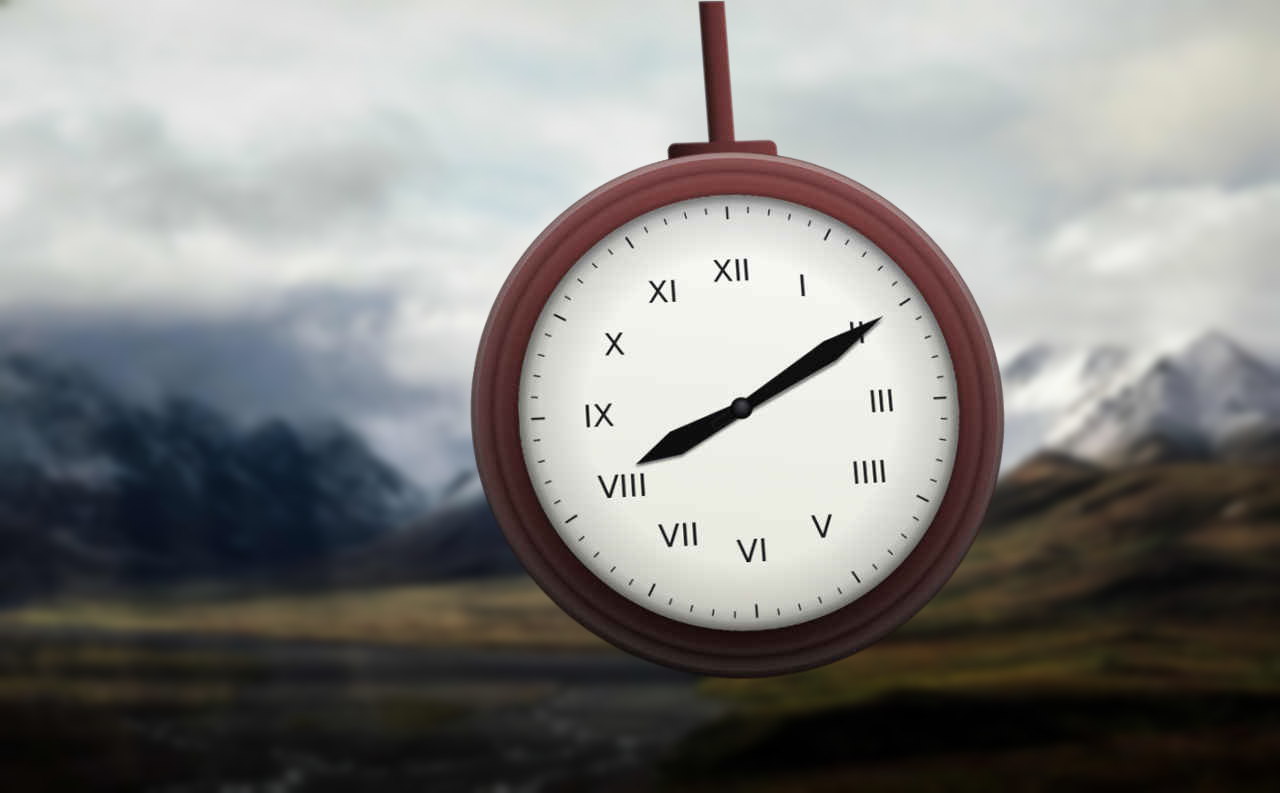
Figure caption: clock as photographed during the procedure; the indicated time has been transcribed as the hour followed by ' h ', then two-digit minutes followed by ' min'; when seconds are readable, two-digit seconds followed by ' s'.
8 h 10 min
